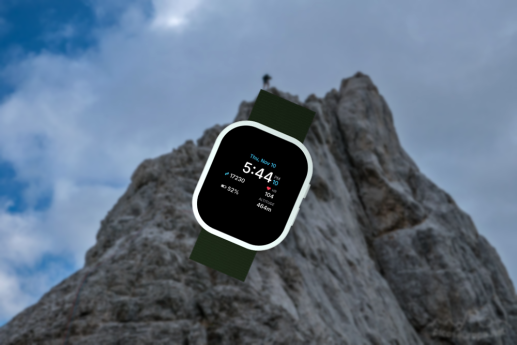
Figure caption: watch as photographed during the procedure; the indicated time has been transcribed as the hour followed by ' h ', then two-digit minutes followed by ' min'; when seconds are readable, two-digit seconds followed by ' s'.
5 h 44 min
